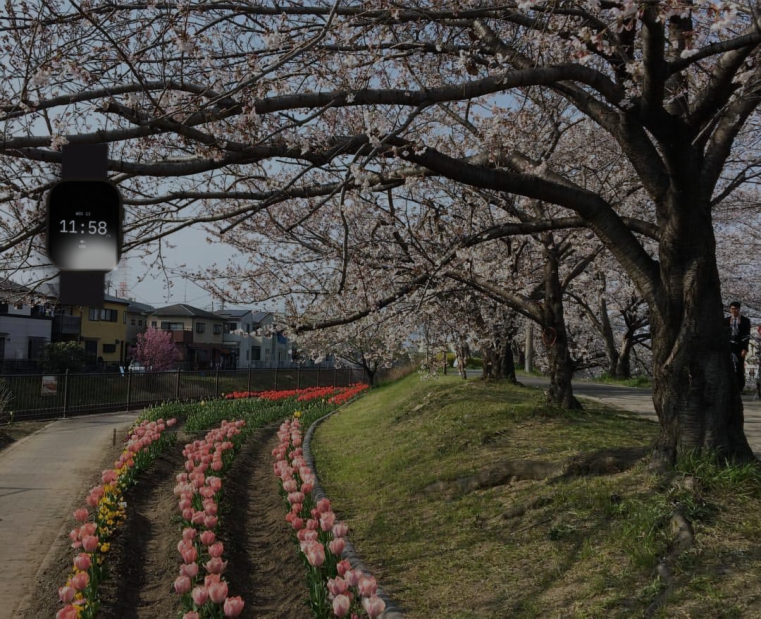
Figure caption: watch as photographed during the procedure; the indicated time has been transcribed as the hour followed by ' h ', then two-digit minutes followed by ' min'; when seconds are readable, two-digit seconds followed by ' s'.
11 h 58 min
